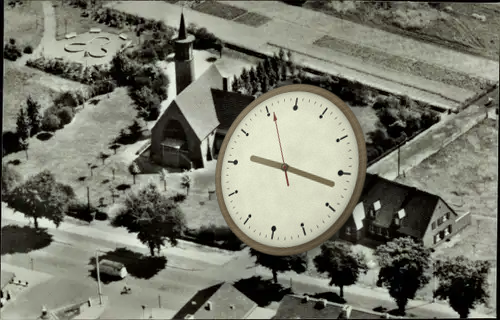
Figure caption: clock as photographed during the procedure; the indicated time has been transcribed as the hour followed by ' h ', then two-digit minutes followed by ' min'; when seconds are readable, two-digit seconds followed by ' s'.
9 h 16 min 56 s
